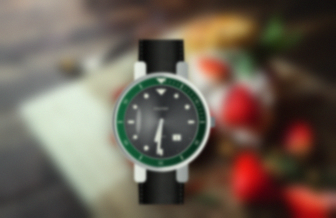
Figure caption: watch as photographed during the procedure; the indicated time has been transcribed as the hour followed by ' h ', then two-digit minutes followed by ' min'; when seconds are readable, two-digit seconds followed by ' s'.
6 h 31 min
